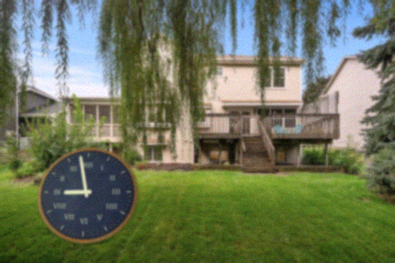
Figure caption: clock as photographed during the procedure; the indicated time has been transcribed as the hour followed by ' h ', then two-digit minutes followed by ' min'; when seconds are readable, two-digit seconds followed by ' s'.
8 h 58 min
